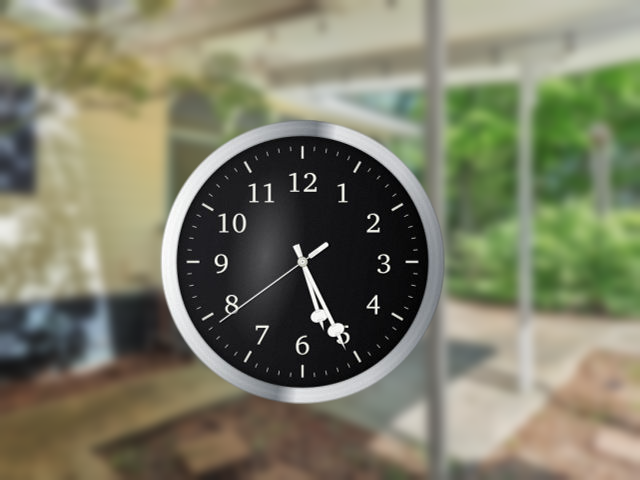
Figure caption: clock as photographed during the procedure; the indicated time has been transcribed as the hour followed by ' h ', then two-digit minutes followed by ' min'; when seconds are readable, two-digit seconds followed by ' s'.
5 h 25 min 39 s
